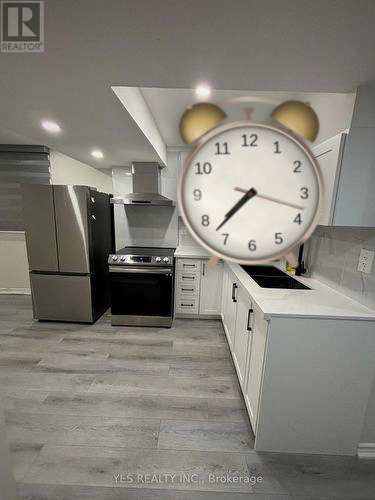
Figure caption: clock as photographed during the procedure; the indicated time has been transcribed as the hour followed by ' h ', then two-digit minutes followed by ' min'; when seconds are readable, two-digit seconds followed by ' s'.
7 h 37 min 18 s
